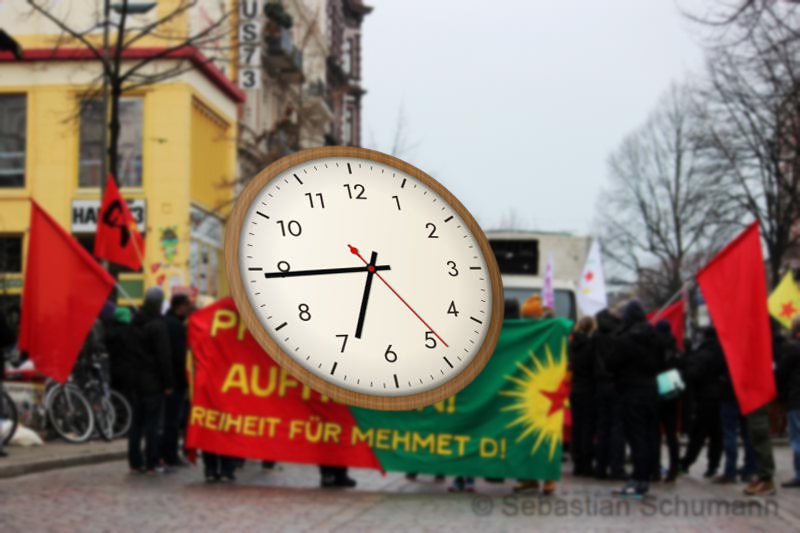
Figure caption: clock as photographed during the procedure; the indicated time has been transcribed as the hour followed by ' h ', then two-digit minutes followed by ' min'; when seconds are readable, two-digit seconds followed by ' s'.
6 h 44 min 24 s
